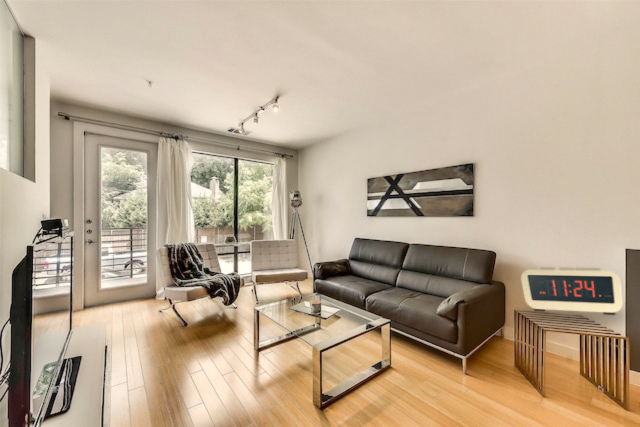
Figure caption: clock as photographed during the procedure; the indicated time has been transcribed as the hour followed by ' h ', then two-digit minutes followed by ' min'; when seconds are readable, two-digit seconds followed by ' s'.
11 h 24 min
